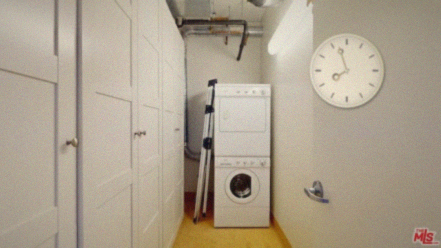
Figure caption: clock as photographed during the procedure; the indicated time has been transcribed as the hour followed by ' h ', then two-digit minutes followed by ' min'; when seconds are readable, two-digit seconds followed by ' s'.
7 h 57 min
